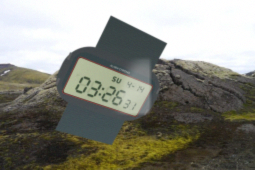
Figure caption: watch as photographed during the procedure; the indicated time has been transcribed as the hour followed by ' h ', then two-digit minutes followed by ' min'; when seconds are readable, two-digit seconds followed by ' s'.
3 h 26 min 31 s
